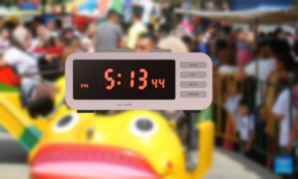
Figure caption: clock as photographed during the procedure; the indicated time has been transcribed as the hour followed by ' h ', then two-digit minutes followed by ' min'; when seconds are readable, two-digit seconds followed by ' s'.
5 h 13 min 44 s
